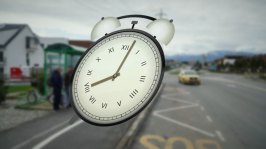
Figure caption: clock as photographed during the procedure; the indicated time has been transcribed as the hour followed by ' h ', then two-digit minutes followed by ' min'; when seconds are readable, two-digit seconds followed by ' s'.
8 h 02 min
